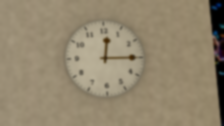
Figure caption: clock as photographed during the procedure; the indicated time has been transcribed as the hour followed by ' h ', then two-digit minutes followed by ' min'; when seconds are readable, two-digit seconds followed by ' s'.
12 h 15 min
